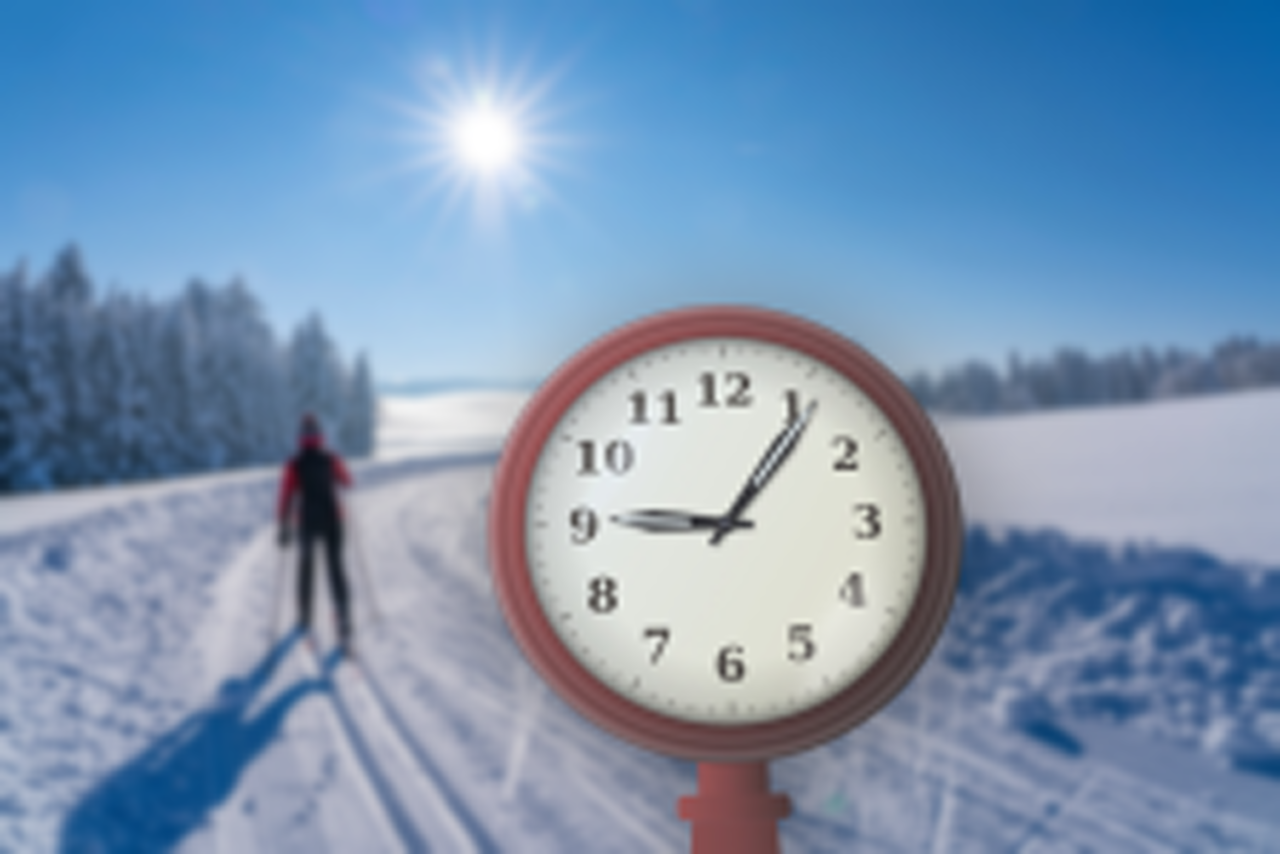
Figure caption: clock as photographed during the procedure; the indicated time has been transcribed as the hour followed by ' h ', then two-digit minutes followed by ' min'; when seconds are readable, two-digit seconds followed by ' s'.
9 h 06 min
